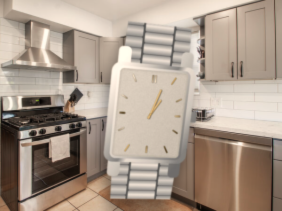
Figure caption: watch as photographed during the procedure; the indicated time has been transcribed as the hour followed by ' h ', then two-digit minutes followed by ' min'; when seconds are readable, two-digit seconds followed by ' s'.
1 h 03 min
